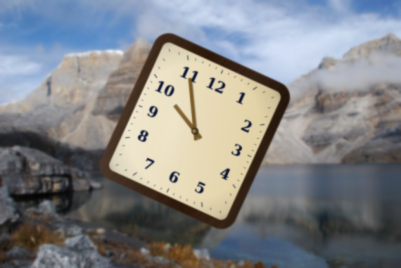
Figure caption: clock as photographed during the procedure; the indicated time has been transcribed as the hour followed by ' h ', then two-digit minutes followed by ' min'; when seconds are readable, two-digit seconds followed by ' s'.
9 h 55 min
